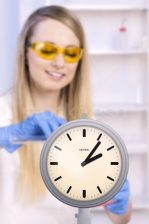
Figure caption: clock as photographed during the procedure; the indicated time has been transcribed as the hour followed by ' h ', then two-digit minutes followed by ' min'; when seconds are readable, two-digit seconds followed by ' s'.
2 h 06 min
